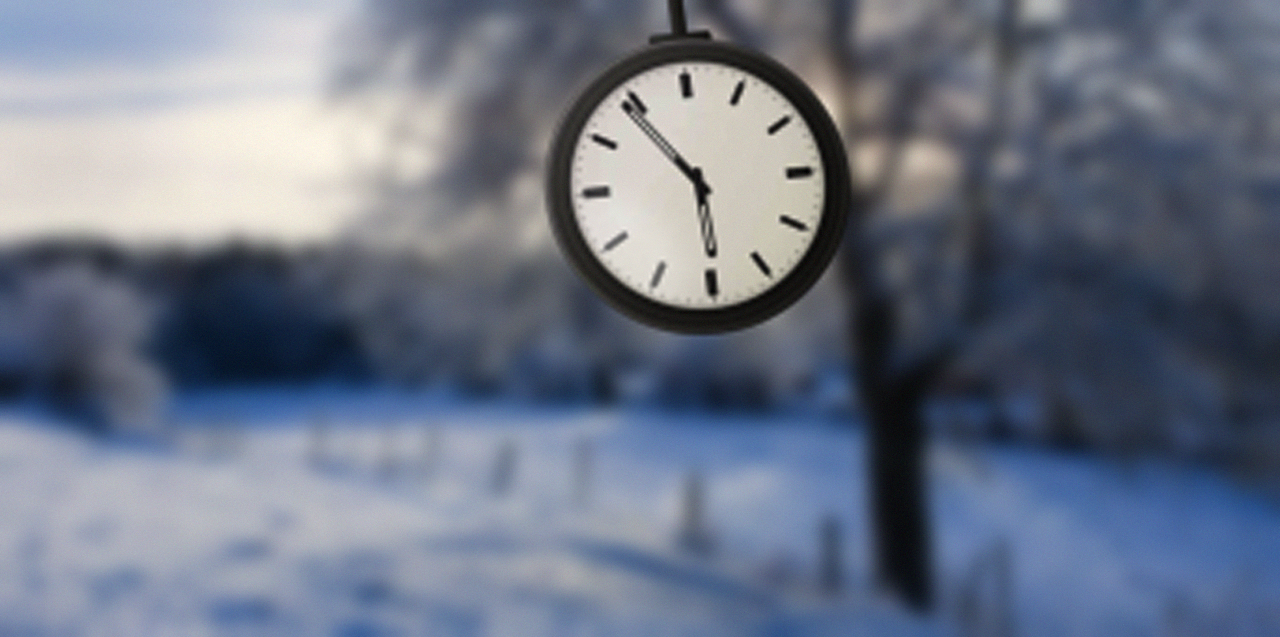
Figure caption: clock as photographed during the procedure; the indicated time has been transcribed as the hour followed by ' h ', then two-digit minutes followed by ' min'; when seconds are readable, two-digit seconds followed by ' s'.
5 h 54 min
